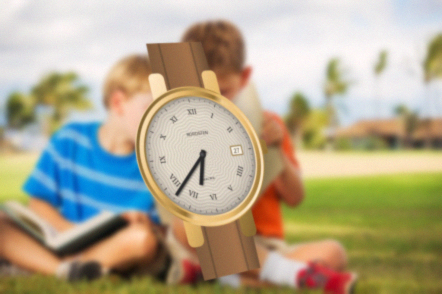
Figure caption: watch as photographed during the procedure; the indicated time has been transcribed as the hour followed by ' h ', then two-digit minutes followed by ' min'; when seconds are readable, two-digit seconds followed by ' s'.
6 h 38 min
